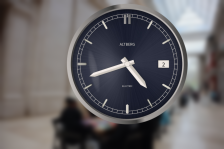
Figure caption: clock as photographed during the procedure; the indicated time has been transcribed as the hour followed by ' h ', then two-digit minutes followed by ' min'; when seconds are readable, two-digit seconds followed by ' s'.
4 h 42 min
